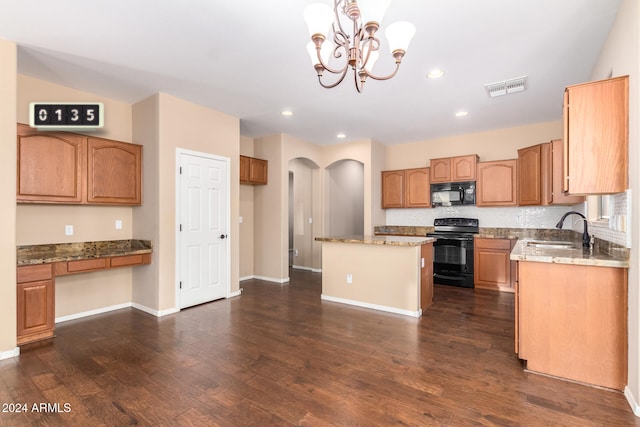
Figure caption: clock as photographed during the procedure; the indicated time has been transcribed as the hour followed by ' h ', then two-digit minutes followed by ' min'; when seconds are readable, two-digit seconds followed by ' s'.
1 h 35 min
